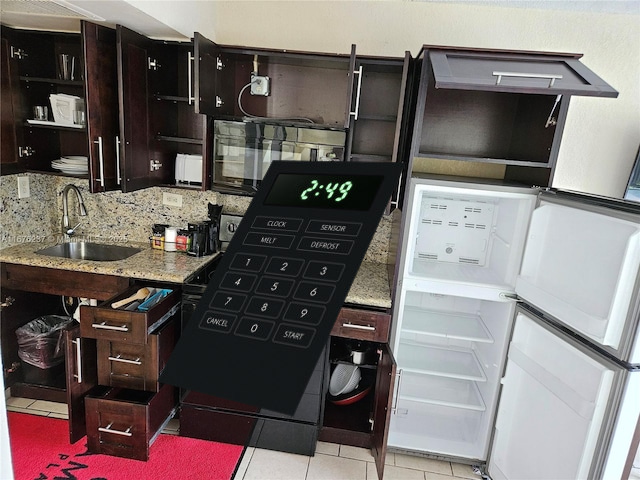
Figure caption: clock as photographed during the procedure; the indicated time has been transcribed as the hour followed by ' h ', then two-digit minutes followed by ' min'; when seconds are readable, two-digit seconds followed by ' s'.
2 h 49 min
